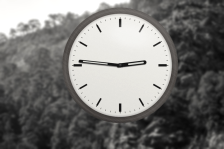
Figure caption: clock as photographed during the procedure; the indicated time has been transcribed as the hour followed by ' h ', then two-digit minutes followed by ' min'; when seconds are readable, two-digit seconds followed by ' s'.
2 h 46 min
